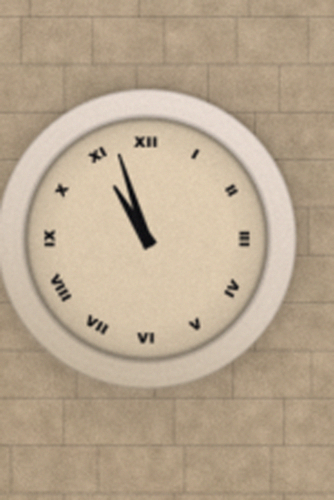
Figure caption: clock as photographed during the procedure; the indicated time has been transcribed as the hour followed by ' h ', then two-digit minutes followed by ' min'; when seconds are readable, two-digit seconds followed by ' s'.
10 h 57 min
